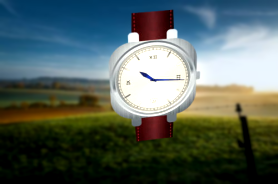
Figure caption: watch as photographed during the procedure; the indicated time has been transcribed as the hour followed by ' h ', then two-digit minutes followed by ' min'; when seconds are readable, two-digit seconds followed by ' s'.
10 h 16 min
